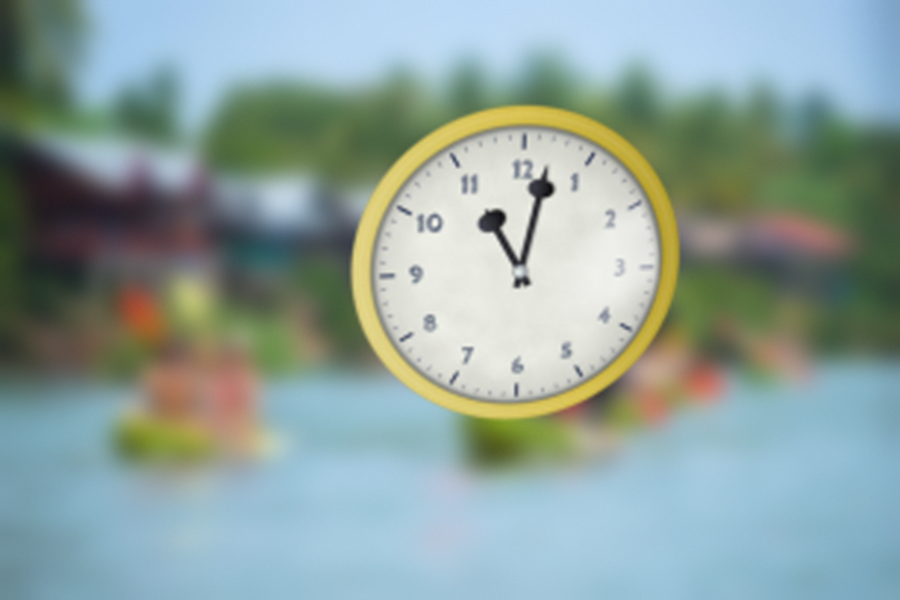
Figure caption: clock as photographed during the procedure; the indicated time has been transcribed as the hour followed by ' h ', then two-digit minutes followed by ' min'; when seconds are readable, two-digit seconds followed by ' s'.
11 h 02 min
